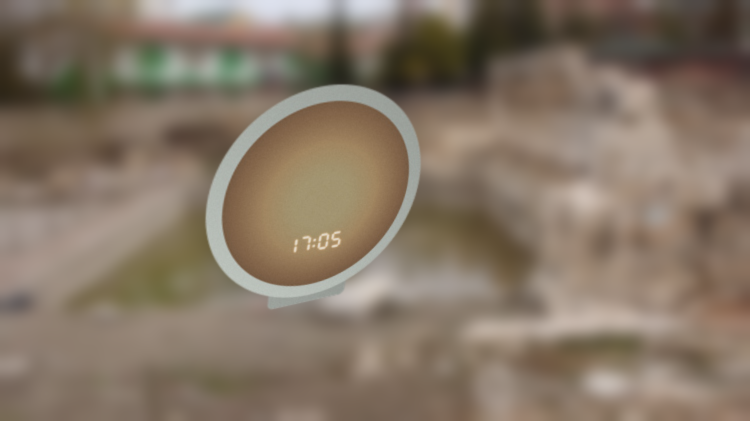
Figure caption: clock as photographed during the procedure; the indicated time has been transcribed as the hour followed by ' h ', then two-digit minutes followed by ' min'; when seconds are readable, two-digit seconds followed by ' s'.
17 h 05 min
